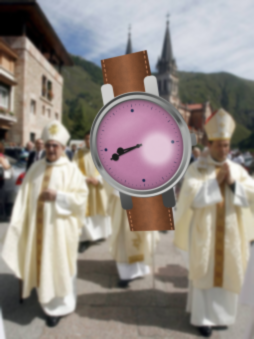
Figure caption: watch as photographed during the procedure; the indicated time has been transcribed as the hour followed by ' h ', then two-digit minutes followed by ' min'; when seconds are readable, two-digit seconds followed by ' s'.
8 h 42 min
